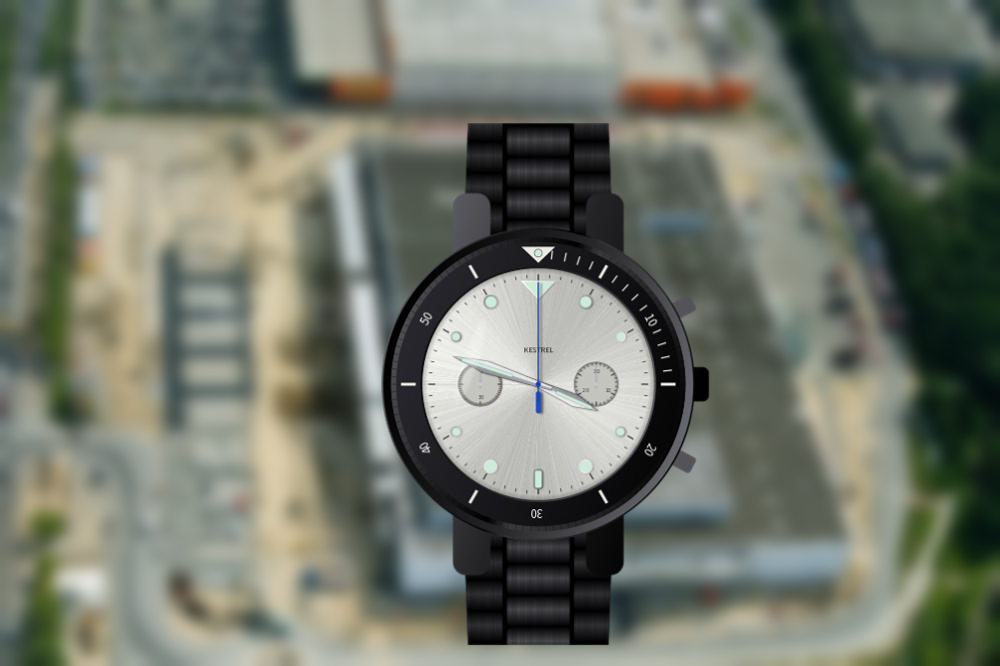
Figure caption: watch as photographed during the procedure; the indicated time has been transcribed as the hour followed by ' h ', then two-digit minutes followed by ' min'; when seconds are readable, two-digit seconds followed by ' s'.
3 h 48 min
